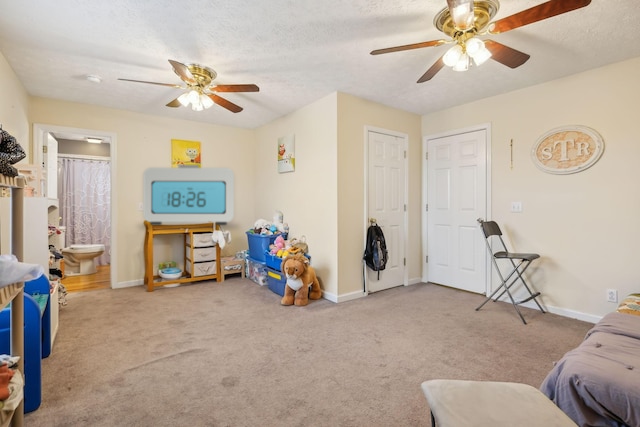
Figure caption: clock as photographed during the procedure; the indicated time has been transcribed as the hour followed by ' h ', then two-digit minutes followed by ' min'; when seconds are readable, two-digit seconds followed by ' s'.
18 h 26 min
